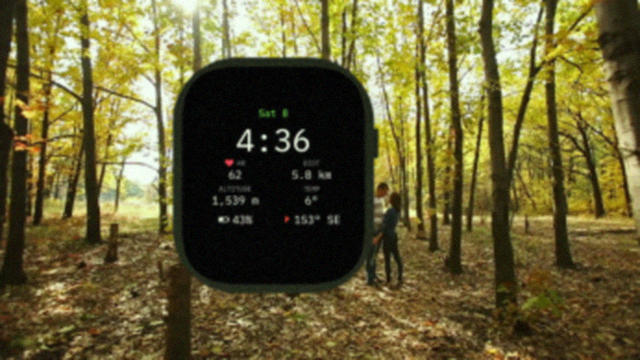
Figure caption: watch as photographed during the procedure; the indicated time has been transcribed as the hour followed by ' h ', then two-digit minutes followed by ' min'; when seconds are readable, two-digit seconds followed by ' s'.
4 h 36 min
